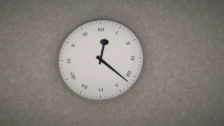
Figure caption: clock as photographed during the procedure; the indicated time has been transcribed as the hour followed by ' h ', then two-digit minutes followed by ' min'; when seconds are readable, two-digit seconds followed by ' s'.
12 h 22 min
